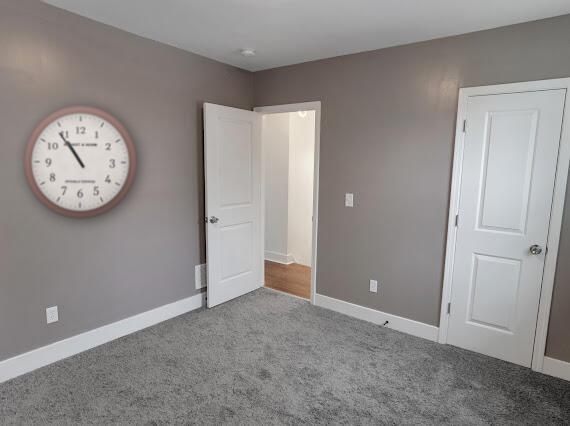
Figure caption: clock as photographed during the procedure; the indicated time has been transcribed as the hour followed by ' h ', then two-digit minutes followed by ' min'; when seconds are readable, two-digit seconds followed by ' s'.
10 h 54 min
